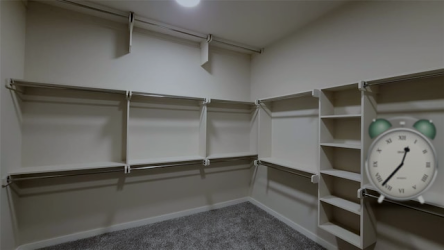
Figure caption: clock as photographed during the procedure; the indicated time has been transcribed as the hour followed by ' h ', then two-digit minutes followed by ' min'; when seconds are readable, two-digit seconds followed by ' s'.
12 h 37 min
